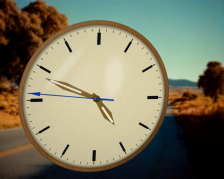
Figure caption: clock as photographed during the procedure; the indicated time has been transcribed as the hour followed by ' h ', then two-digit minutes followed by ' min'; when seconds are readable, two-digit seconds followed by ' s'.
4 h 48 min 46 s
